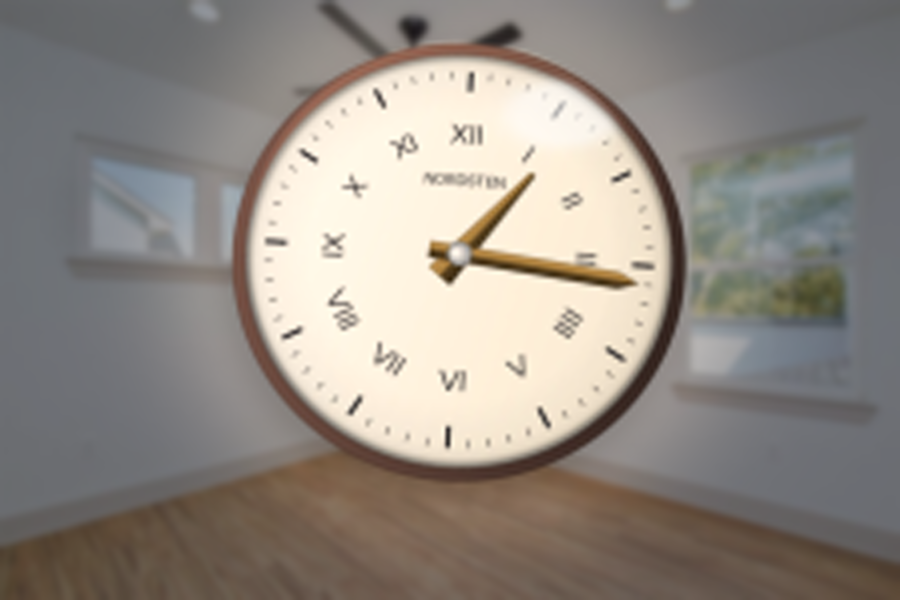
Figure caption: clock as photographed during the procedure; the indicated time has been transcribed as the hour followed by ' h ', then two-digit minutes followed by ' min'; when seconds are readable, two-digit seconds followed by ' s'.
1 h 16 min
